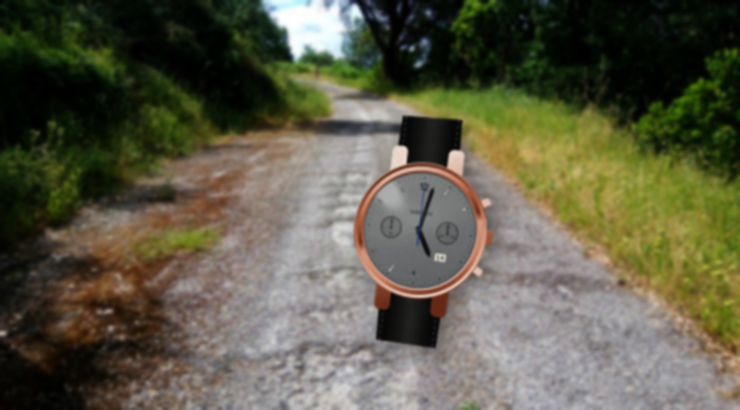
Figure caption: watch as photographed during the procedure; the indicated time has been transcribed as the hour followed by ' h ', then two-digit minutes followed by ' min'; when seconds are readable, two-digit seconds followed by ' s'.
5 h 02 min
